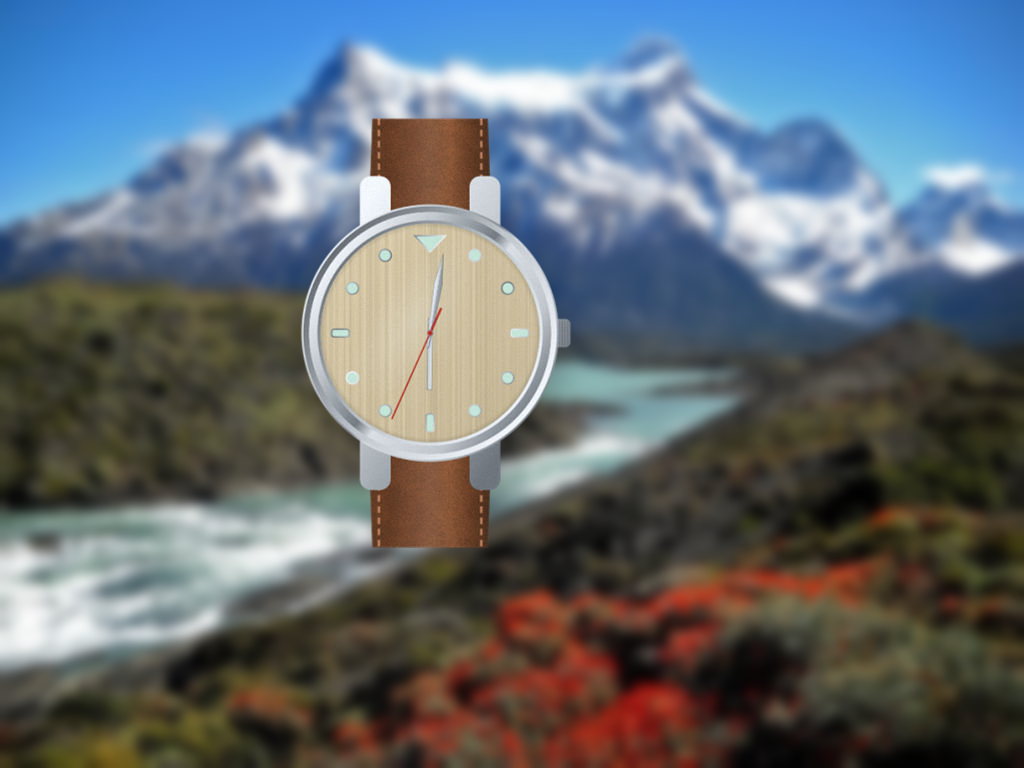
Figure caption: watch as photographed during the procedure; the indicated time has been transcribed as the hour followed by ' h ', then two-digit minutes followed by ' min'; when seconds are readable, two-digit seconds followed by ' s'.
6 h 01 min 34 s
